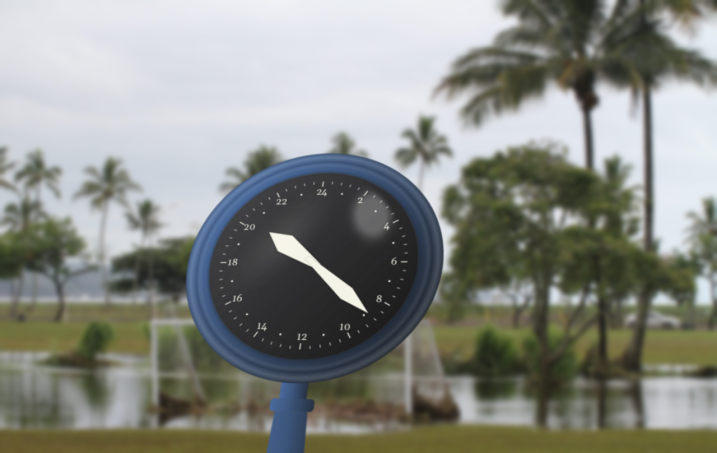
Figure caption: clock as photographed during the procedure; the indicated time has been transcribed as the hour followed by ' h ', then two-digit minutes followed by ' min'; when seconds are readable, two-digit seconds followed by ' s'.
20 h 22 min
